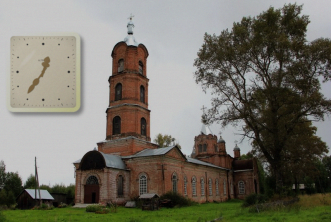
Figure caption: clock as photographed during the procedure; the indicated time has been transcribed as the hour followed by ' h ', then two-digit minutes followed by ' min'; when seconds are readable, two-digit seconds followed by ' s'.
12 h 36 min
